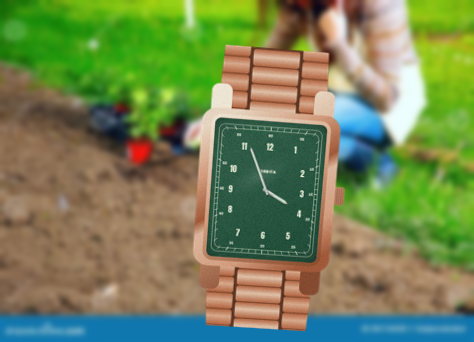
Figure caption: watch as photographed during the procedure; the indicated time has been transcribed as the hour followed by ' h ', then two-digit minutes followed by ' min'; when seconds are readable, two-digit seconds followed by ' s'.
3 h 56 min
